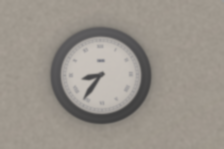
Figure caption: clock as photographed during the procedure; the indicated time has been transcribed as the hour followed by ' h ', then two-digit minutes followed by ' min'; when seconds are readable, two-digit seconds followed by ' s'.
8 h 36 min
